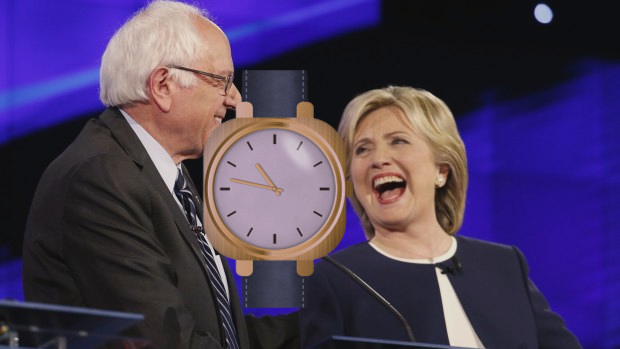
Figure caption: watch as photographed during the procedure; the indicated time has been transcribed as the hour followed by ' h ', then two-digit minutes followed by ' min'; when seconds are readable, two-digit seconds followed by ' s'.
10 h 47 min
